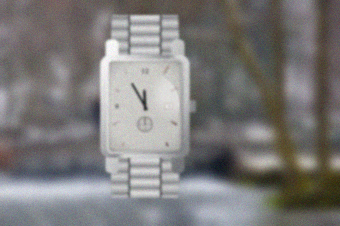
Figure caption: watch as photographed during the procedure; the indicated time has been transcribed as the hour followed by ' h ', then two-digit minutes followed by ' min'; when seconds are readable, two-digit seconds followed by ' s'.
11 h 55 min
